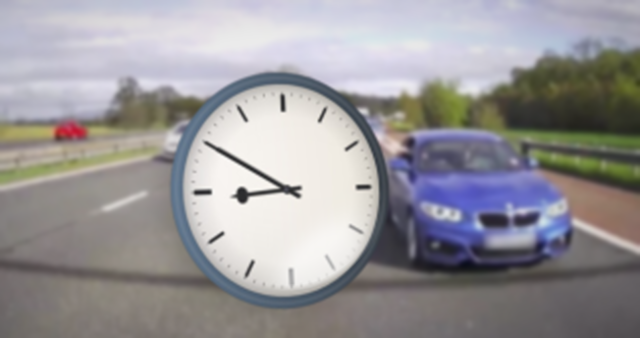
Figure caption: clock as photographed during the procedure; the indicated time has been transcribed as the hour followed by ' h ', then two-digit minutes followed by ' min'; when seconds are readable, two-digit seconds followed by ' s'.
8 h 50 min
